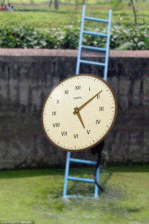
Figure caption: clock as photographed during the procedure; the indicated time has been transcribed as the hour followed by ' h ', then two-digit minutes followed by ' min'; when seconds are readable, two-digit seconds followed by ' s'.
5 h 09 min
